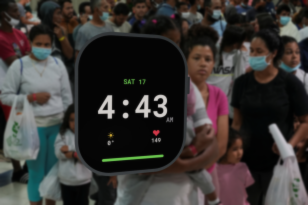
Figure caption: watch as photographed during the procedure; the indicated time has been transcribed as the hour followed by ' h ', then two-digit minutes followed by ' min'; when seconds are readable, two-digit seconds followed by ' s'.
4 h 43 min
